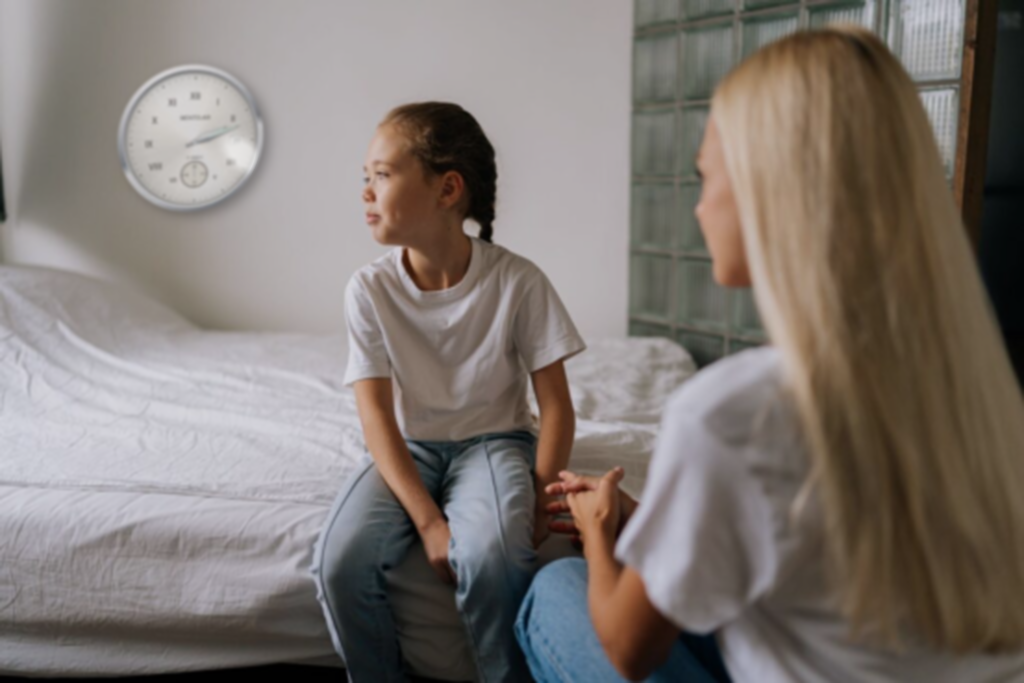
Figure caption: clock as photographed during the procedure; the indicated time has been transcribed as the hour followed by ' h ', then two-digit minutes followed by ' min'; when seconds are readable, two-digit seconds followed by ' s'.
2 h 12 min
